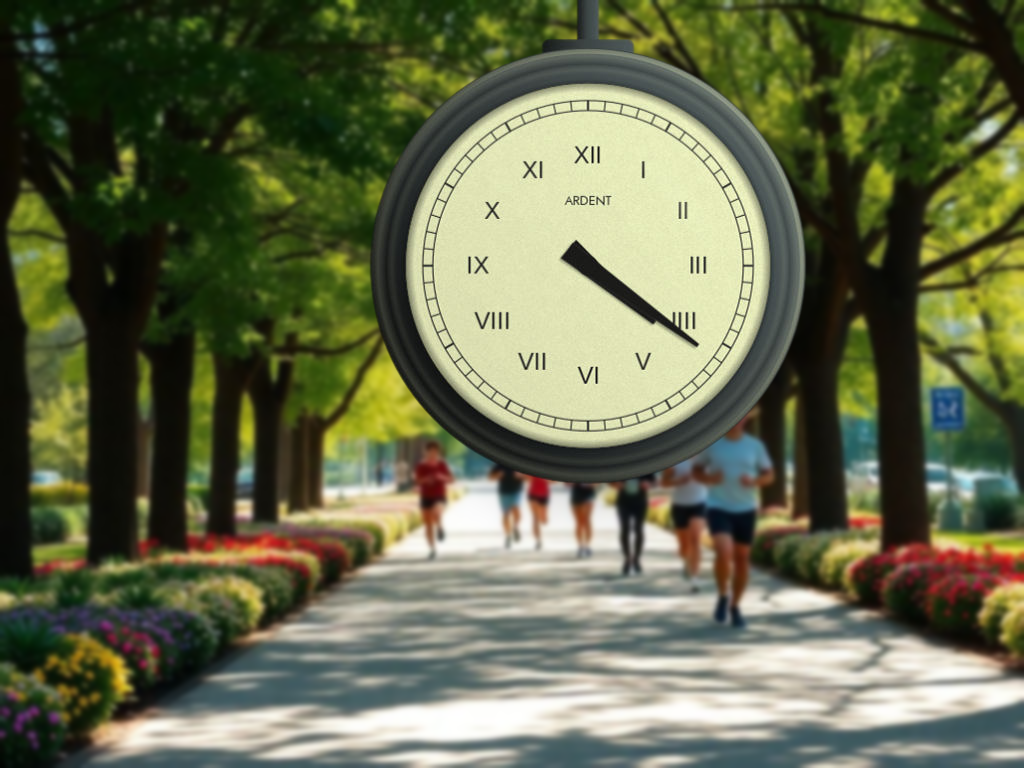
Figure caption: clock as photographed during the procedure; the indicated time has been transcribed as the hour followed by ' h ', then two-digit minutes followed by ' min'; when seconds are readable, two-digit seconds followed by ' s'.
4 h 21 min
